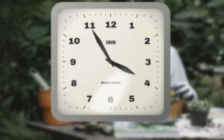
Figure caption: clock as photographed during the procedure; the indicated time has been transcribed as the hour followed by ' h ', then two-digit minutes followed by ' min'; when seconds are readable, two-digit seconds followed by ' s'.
3 h 55 min
